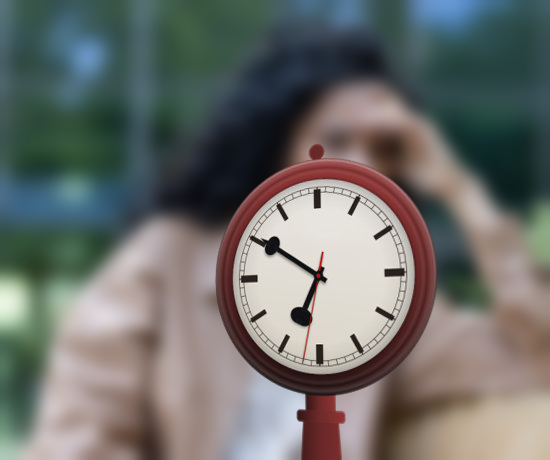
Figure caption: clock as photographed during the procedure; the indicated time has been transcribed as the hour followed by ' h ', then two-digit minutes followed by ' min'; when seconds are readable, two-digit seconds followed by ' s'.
6 h 50 min 32 s
